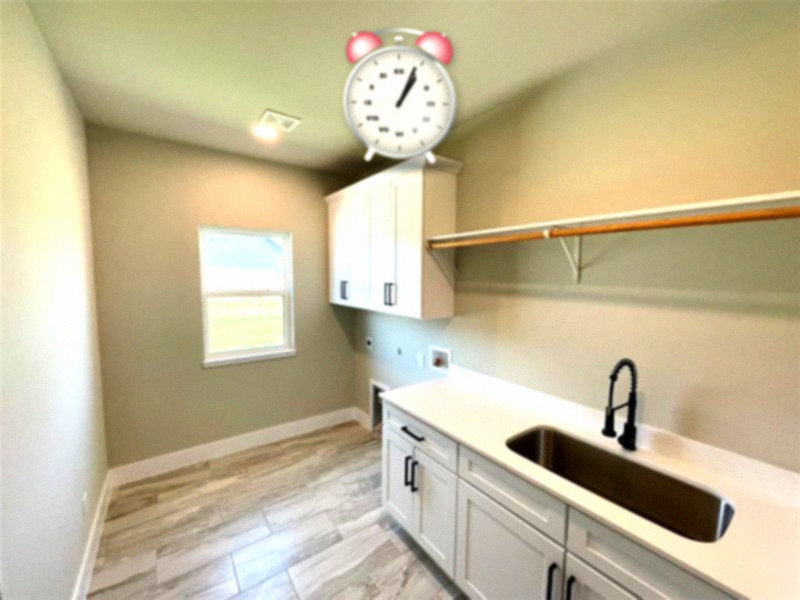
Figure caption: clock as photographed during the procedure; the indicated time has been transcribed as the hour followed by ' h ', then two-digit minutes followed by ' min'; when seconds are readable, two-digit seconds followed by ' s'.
1 h 04 min
